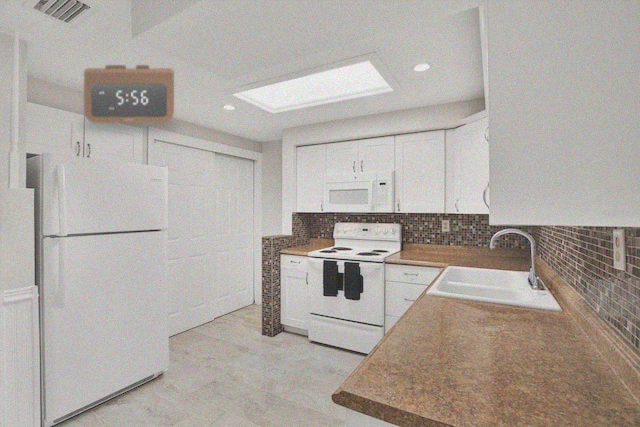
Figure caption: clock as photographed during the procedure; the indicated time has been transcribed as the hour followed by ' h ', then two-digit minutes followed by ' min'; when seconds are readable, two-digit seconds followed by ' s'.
5 h 56 min
